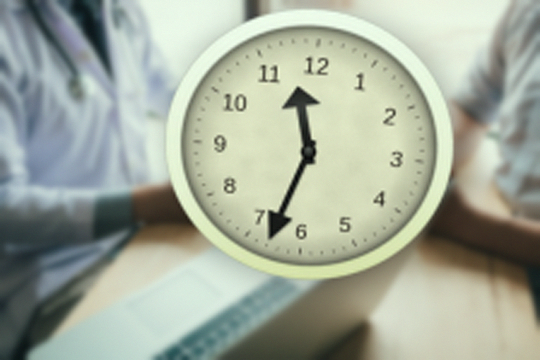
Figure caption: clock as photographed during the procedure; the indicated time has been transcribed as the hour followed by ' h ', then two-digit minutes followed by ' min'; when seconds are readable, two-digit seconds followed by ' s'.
11 h 33 min
